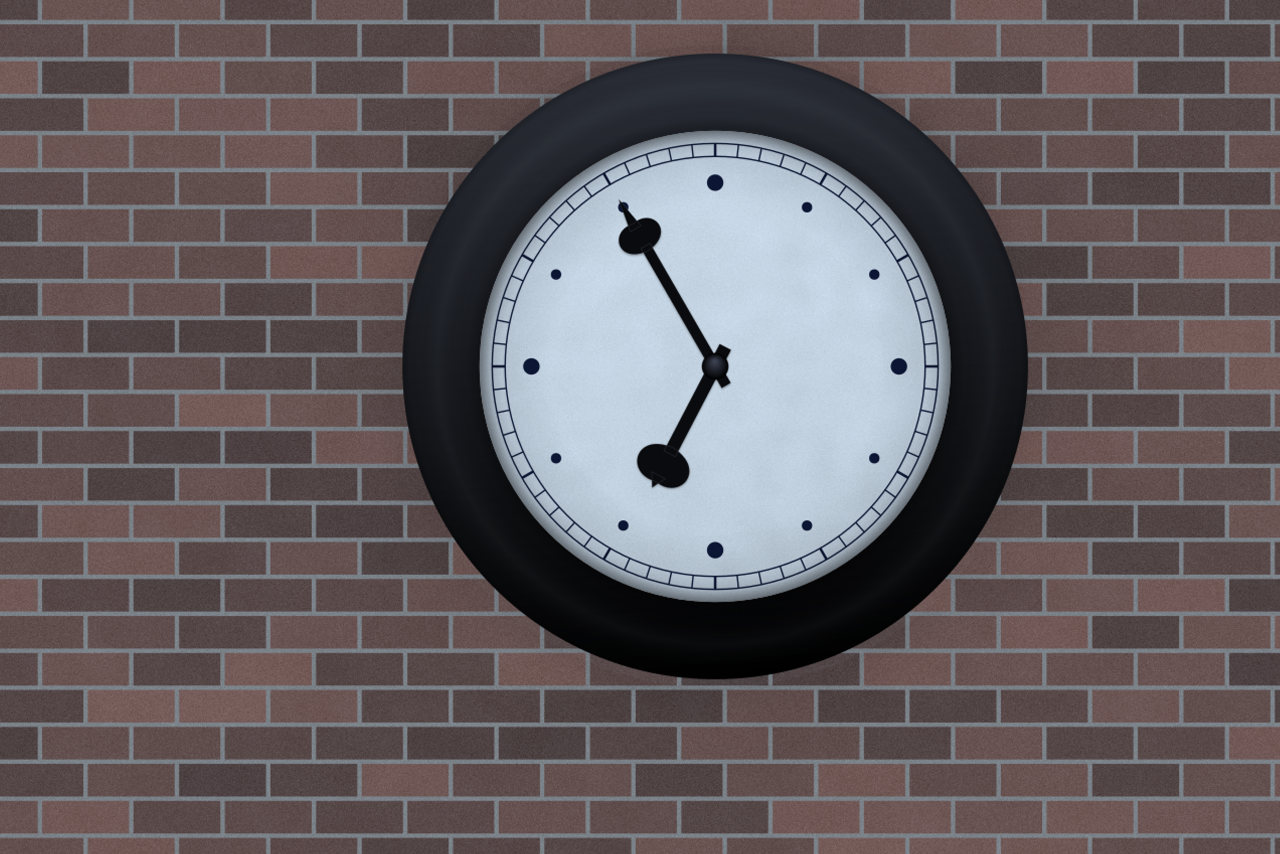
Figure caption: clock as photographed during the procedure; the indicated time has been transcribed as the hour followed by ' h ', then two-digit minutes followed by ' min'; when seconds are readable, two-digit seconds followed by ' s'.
6 h 55 min
